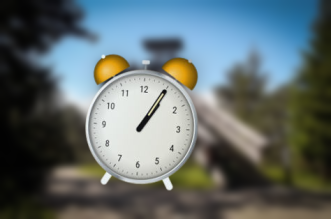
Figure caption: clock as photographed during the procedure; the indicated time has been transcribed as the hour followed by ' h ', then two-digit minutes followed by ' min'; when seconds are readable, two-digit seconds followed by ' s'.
1 h 05 min
